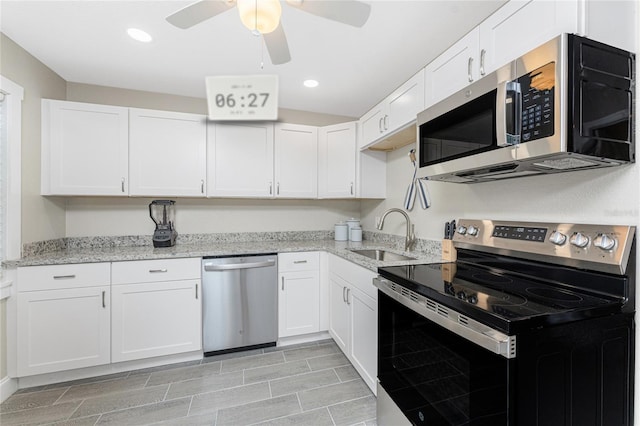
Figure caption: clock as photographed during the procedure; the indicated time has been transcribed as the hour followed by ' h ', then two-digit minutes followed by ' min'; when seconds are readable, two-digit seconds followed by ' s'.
6 h 27 min
